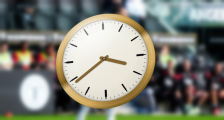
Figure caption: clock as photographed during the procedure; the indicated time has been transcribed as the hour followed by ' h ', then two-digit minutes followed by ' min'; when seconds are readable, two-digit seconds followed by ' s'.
3 h 39 min
